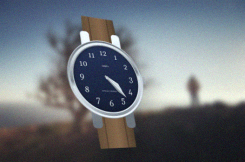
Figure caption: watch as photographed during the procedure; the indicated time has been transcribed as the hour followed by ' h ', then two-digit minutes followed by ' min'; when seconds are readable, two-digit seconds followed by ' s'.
4 h 23 min
